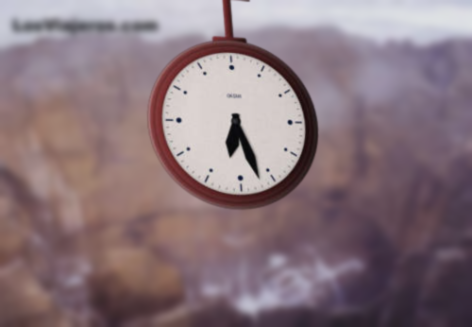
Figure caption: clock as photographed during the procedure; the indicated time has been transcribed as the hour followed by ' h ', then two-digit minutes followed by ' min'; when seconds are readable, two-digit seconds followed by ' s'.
6 h 27 min
